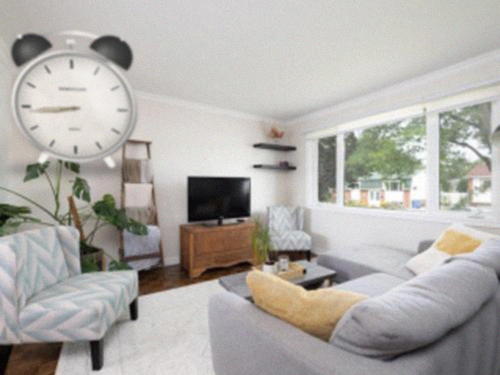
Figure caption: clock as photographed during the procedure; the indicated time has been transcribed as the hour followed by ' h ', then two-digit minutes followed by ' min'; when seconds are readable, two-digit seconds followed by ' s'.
8 h 44 min
